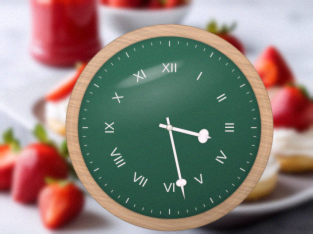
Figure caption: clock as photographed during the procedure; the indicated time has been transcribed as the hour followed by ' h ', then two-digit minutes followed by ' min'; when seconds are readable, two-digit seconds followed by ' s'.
3 h 28 min
